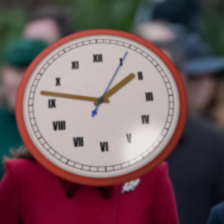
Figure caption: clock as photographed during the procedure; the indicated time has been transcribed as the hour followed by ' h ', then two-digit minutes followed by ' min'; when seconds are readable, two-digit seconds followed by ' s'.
1 h 47 min 05 s
